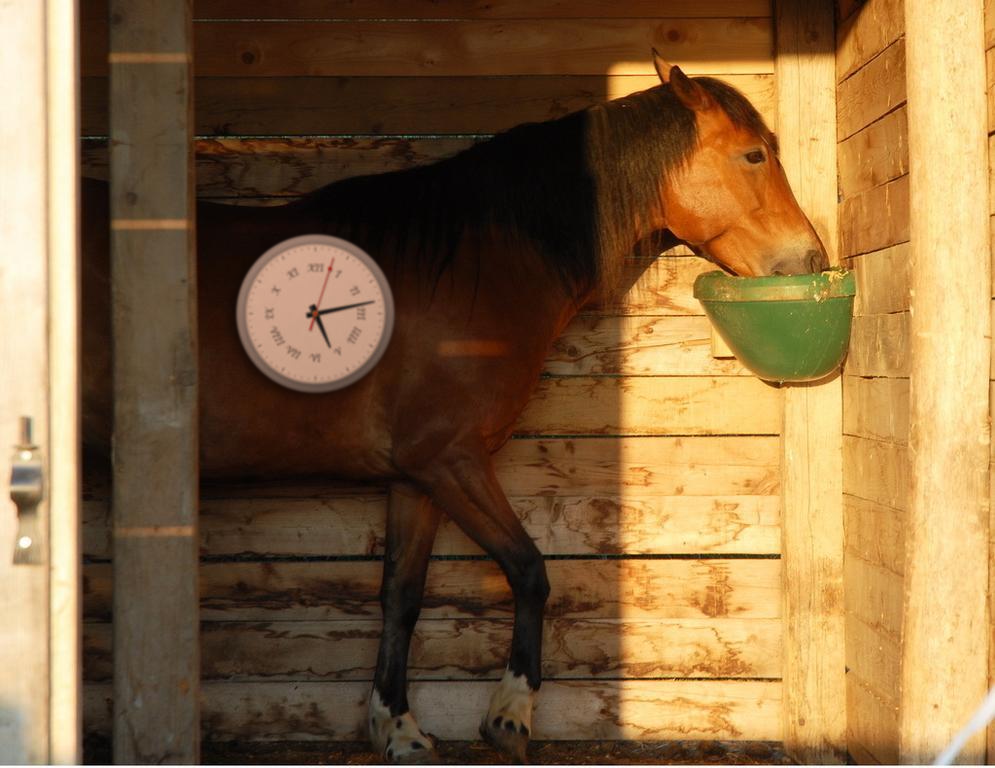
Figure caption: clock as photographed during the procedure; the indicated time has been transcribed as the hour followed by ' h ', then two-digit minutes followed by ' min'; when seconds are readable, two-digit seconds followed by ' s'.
5 h 13 min 03 s
